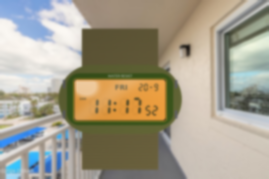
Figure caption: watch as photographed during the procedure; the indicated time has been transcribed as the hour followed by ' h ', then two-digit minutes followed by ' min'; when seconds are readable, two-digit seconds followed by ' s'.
11 h 17 min
